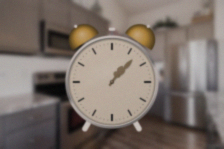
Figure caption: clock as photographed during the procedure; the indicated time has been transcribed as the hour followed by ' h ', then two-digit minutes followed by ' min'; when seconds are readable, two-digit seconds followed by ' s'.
1 h 07 min
